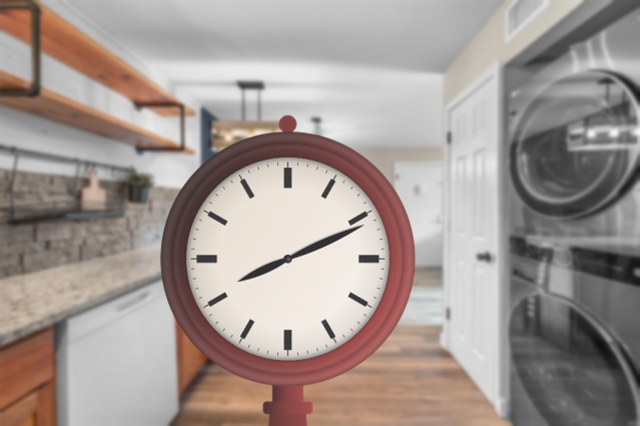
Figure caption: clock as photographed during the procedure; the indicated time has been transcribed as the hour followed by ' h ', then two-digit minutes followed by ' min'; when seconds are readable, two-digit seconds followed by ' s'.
8 h 11 min
